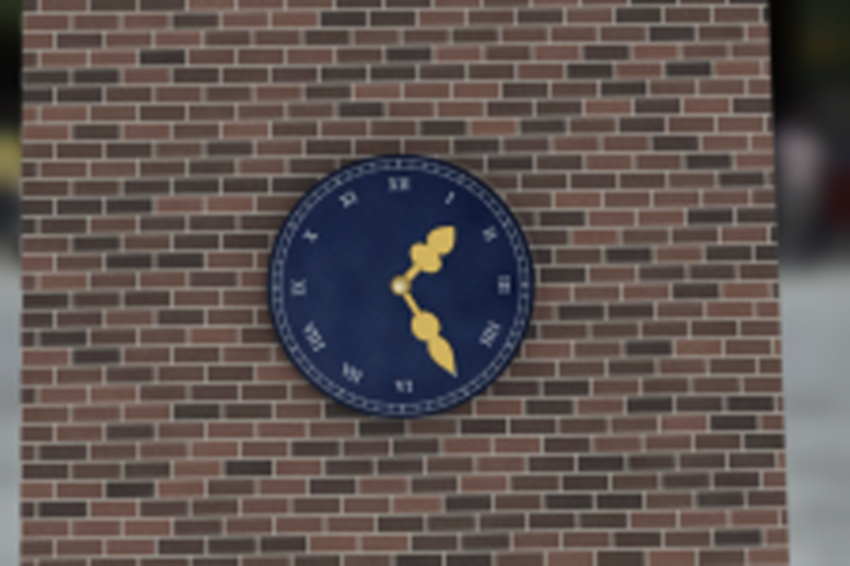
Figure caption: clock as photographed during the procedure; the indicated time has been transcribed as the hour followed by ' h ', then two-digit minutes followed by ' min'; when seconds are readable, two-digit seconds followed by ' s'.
1 h 25 min
